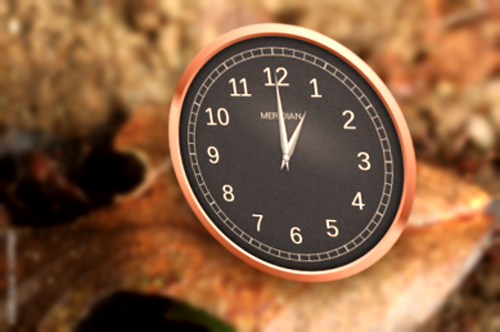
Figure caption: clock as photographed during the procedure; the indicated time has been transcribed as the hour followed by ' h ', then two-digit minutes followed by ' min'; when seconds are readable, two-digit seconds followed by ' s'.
1 h 00 min
